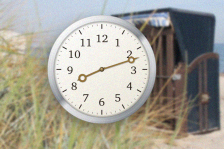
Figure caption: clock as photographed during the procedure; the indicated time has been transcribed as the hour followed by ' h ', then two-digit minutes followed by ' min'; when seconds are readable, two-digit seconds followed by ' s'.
8 h 12 min
